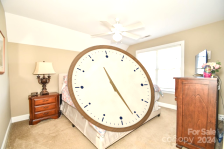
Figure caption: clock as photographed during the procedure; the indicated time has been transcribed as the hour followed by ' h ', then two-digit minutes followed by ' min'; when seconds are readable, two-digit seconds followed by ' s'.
11 h 26 min
